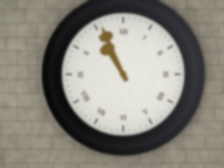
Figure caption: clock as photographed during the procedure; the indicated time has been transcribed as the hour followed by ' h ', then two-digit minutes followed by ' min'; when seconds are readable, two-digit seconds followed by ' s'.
10 h 56 min
